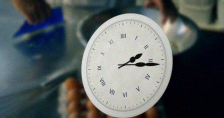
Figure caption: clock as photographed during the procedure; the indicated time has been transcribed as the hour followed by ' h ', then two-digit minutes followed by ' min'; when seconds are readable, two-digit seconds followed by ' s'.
2 h 16 min
